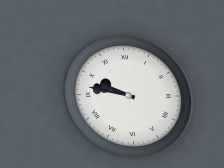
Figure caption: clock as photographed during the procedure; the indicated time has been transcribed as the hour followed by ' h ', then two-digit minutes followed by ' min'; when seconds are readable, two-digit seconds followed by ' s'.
9 h 47 min
